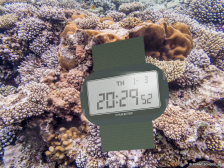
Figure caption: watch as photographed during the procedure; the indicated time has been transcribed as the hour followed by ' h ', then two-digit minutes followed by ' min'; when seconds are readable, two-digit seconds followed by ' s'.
20 h 29 min 52 s
